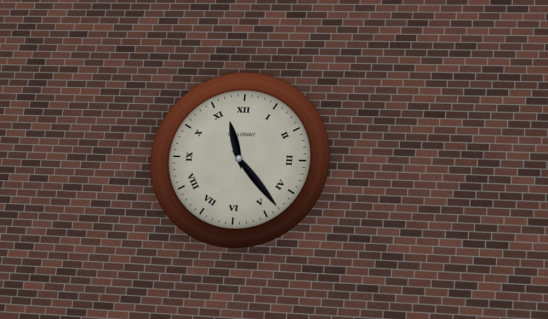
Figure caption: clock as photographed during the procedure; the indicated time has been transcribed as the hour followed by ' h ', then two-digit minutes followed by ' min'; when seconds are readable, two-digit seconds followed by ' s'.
11 h 23 min
